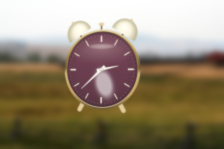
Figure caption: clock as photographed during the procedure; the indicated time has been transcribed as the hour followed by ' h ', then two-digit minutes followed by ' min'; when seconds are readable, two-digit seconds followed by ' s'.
2 h 38 min
